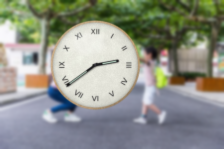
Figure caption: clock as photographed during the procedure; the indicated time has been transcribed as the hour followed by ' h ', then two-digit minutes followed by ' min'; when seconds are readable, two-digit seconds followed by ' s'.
2 h 39 min
